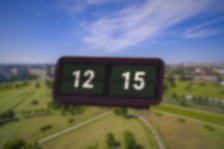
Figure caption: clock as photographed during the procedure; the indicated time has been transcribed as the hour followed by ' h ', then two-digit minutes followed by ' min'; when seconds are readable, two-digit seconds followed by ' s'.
12 h 15 min
